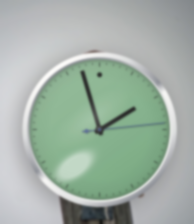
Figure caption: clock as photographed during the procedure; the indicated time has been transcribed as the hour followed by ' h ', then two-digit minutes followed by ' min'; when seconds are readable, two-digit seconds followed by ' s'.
1 h 57 min 14 s
